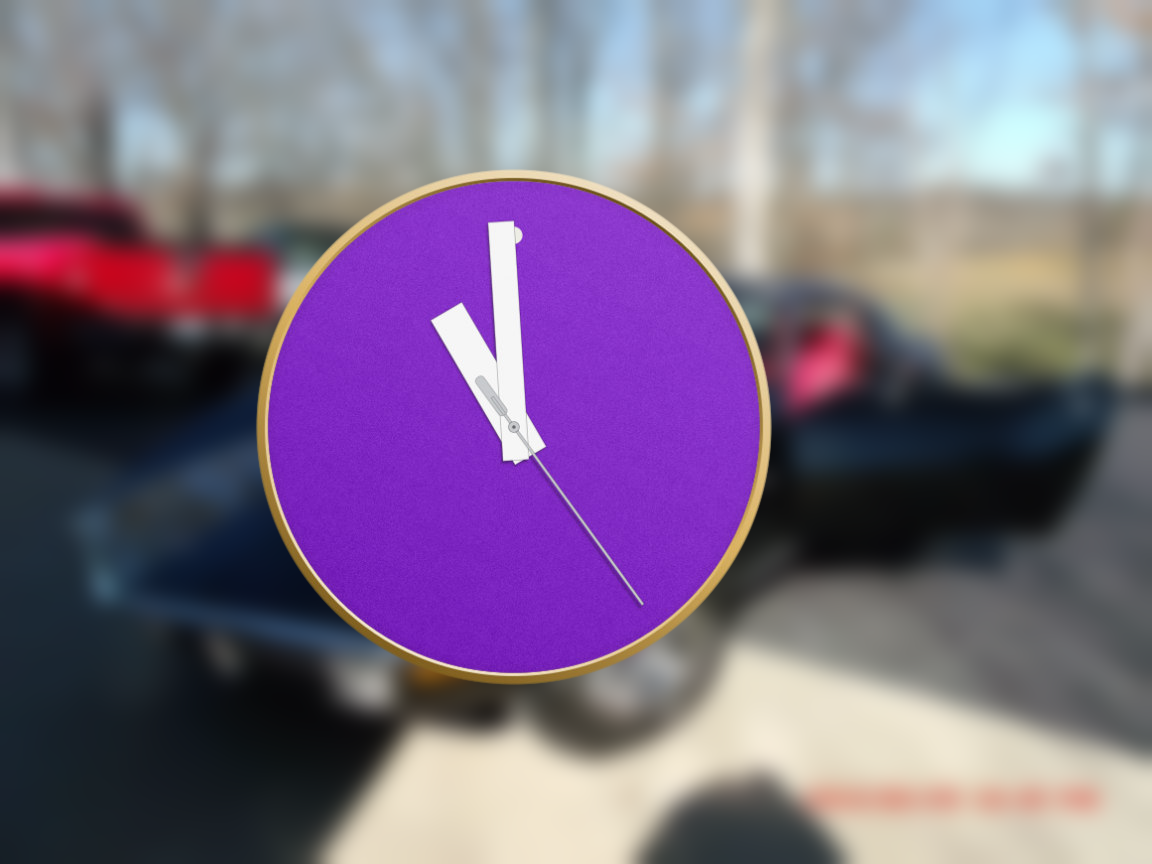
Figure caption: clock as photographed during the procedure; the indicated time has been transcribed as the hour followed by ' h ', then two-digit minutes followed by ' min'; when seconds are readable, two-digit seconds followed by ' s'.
10 h 59 min 24 s
